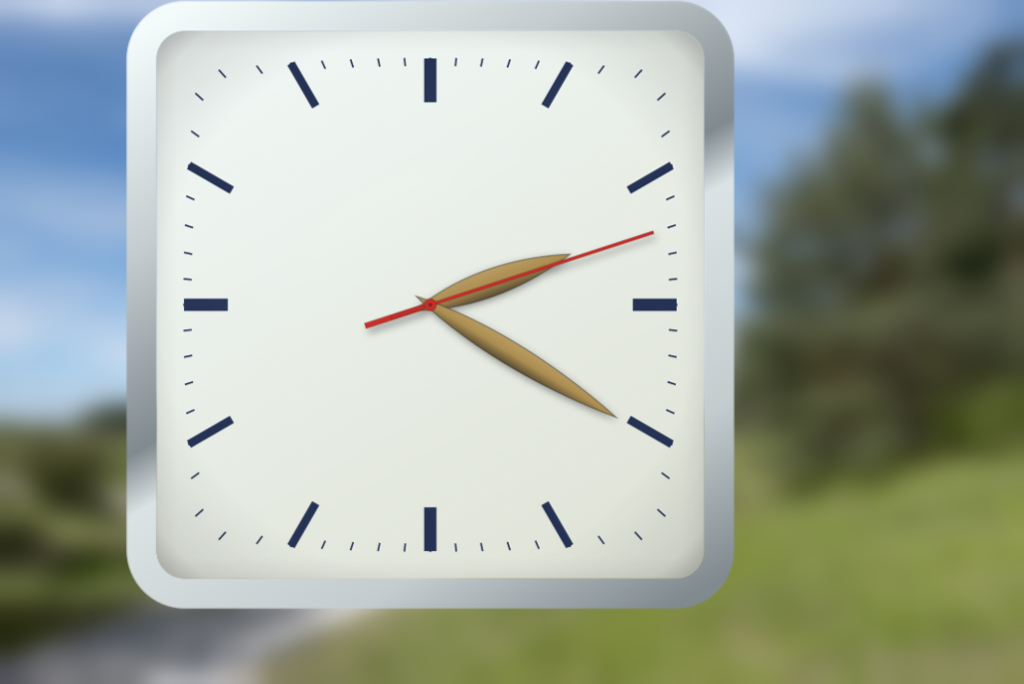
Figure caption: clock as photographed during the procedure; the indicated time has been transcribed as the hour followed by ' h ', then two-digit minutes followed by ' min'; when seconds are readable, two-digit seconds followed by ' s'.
2 h 20 min 12 s
